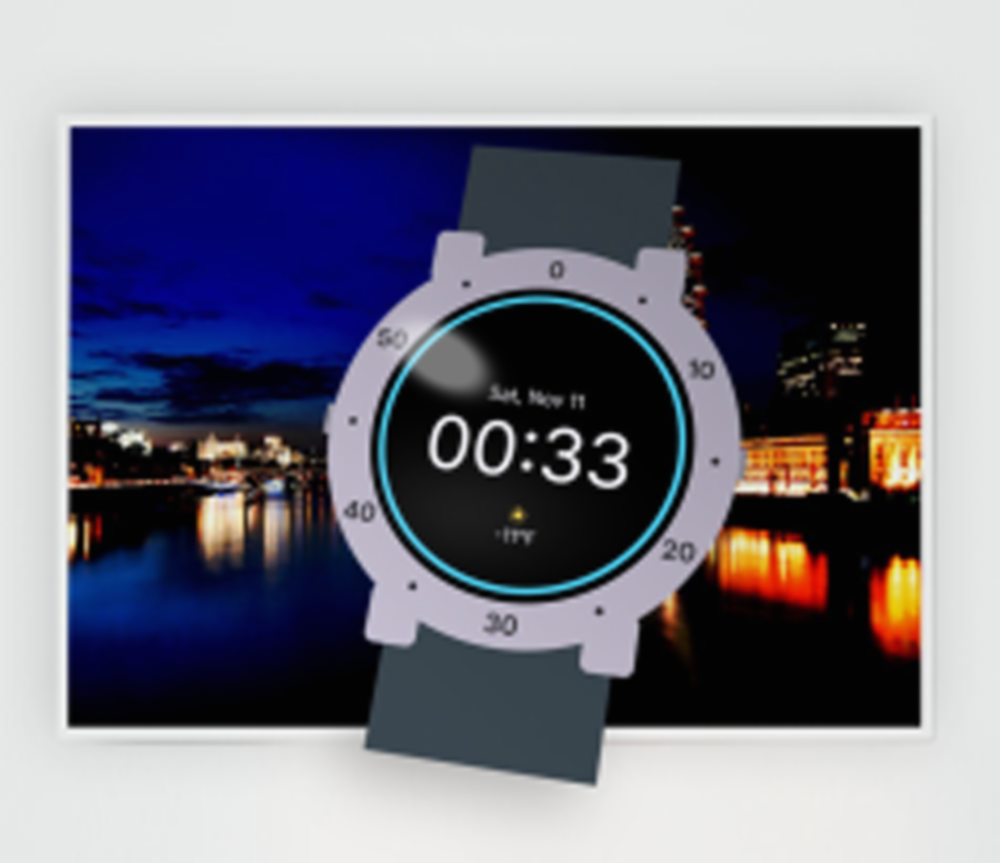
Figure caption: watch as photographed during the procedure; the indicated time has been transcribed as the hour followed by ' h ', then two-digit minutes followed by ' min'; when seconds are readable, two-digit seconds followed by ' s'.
0 h 33 min
